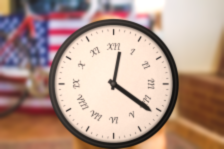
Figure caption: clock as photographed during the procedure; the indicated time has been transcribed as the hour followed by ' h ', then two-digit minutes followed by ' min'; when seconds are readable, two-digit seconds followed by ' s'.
12 h 21 min
